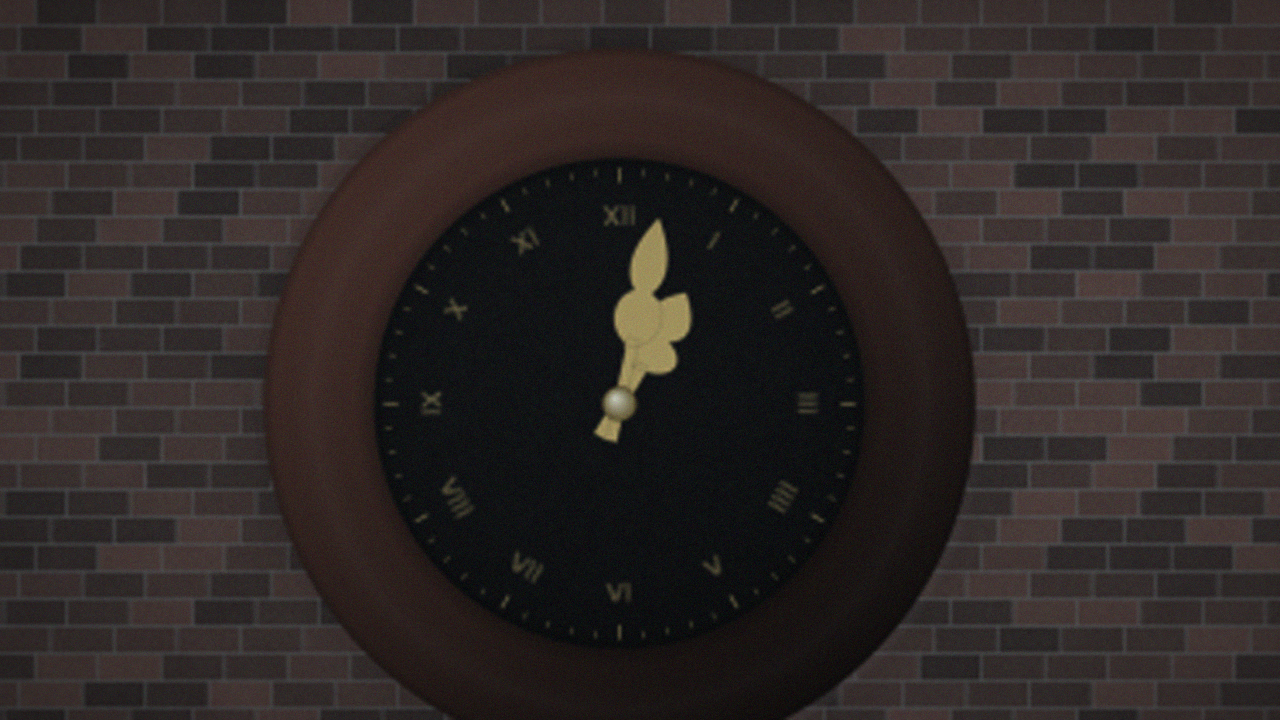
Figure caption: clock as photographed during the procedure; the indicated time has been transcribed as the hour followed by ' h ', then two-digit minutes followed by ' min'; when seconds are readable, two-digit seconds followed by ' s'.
1 h 02 min
